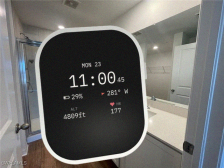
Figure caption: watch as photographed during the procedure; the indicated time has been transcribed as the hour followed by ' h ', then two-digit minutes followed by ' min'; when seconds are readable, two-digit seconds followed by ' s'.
11 h 00 min
